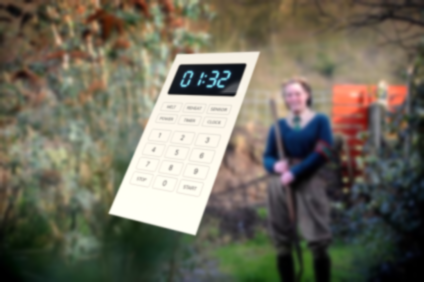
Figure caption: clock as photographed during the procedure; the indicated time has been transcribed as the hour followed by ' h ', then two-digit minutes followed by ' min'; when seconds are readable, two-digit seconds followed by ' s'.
1 h 32 min
